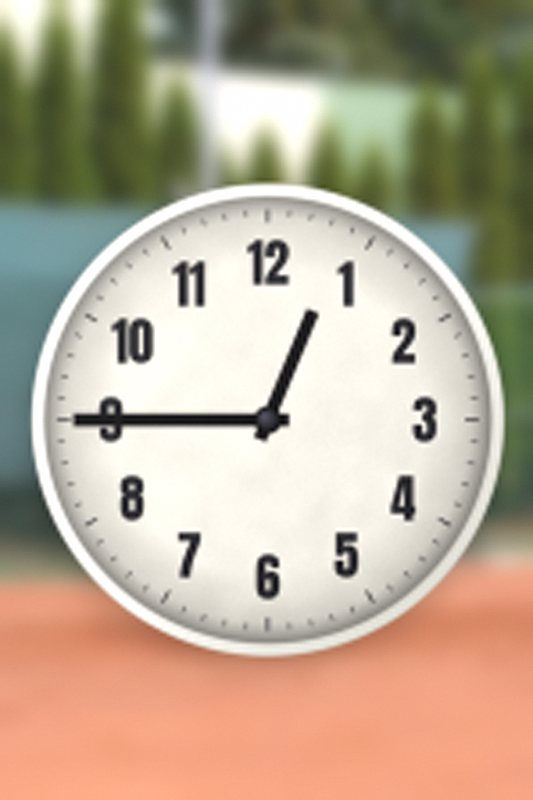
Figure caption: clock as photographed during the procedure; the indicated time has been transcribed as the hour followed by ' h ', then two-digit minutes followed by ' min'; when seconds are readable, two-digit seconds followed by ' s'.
12 h 45 min
